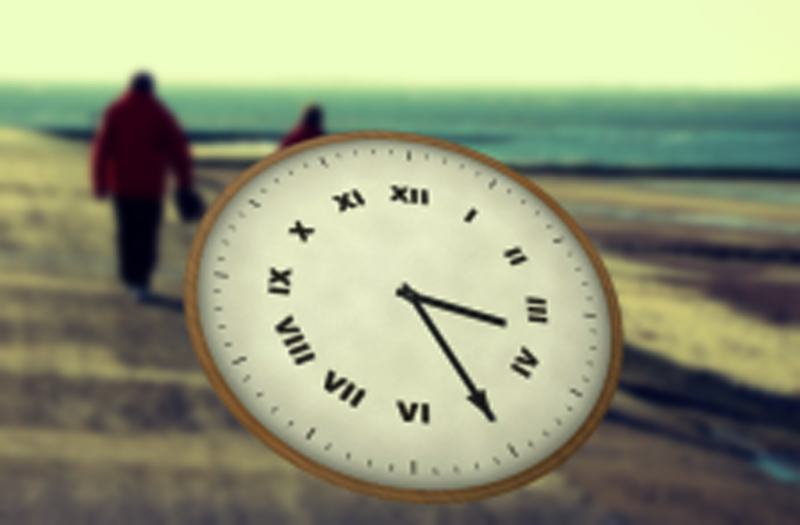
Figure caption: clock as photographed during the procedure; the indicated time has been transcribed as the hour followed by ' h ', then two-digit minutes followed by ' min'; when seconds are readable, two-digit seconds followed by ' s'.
3 h 25 min
